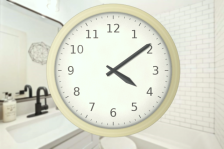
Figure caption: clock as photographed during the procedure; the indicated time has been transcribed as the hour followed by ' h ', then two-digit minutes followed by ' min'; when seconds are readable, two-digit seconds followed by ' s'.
4 h 09 min
